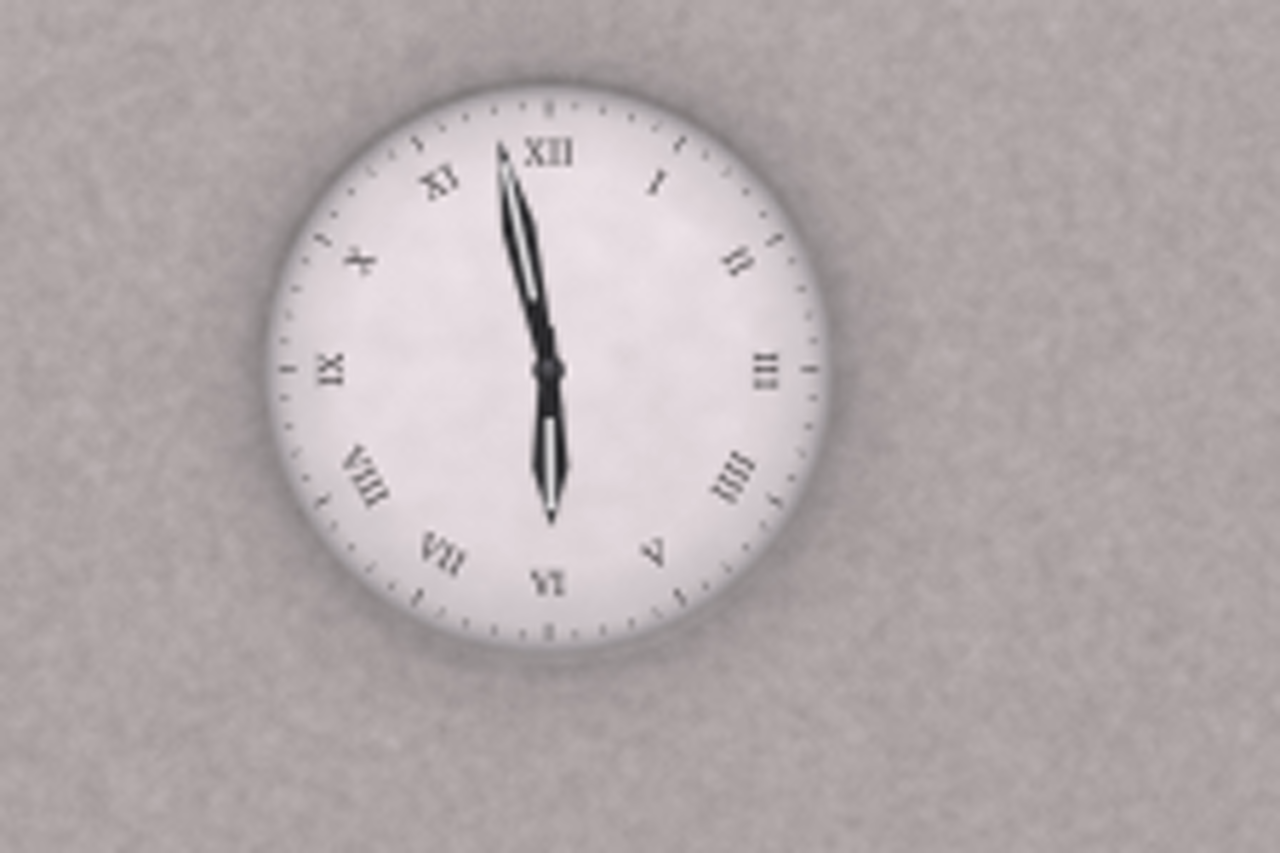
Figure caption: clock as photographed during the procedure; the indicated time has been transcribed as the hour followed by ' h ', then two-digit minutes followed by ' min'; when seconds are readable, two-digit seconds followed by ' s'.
5 h 58 min
